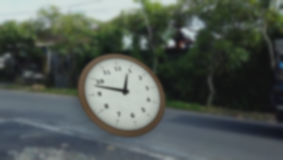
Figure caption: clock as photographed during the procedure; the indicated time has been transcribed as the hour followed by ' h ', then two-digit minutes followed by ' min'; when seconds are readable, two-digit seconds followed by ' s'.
12 h 48 min
